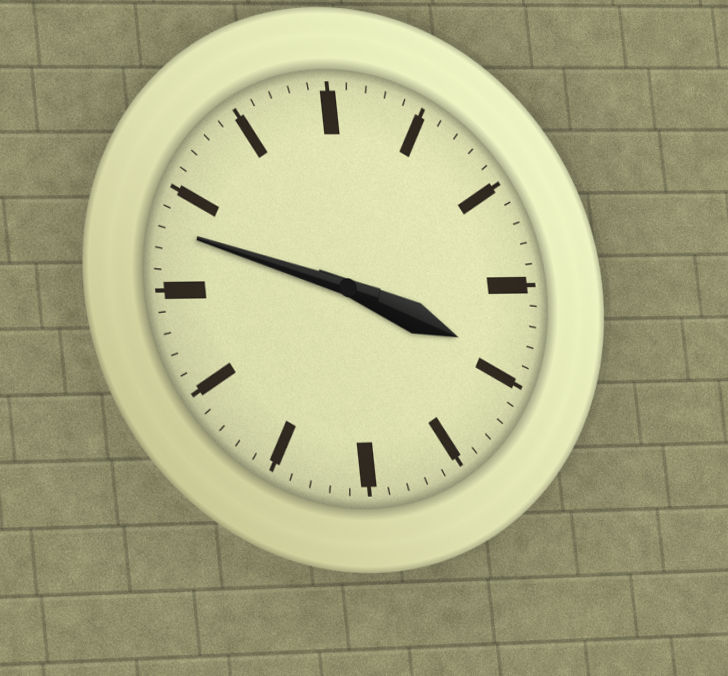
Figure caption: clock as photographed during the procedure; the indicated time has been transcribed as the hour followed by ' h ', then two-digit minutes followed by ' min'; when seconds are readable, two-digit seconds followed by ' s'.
3 h 48 min
